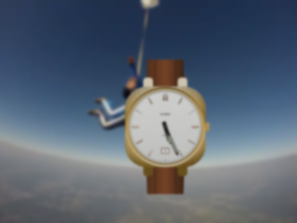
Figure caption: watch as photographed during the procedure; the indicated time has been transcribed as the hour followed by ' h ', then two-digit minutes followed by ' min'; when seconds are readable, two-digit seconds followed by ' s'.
5 h 26 min
